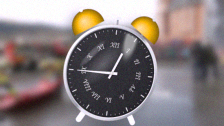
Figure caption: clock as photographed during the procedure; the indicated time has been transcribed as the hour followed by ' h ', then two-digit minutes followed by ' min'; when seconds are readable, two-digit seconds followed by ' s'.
12 h 45 min
